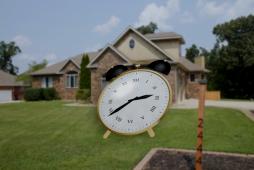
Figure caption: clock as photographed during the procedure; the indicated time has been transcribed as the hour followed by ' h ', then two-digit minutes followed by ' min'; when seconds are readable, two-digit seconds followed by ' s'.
2 h 39 min
